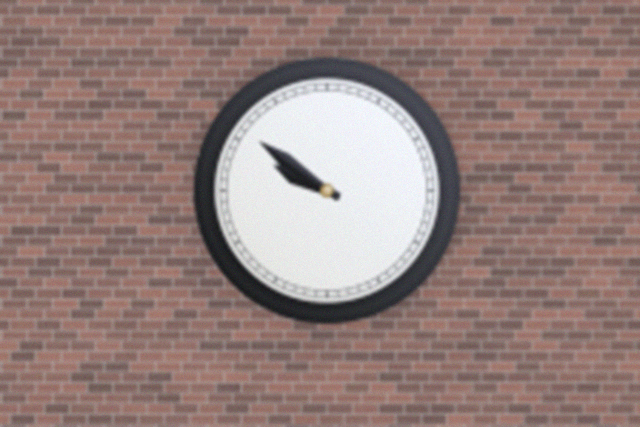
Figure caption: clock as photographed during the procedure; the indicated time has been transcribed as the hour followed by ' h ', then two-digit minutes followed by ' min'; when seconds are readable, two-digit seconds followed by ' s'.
9 h 51 min
